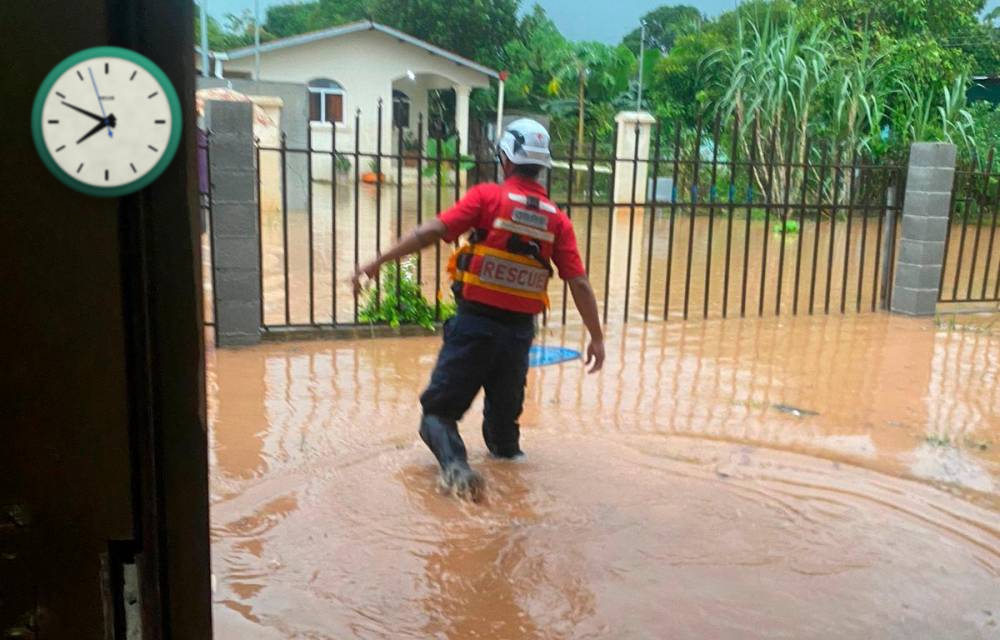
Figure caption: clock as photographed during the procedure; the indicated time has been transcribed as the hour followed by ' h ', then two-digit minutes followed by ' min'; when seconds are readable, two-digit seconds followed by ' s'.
7 h 48 min 57 s
